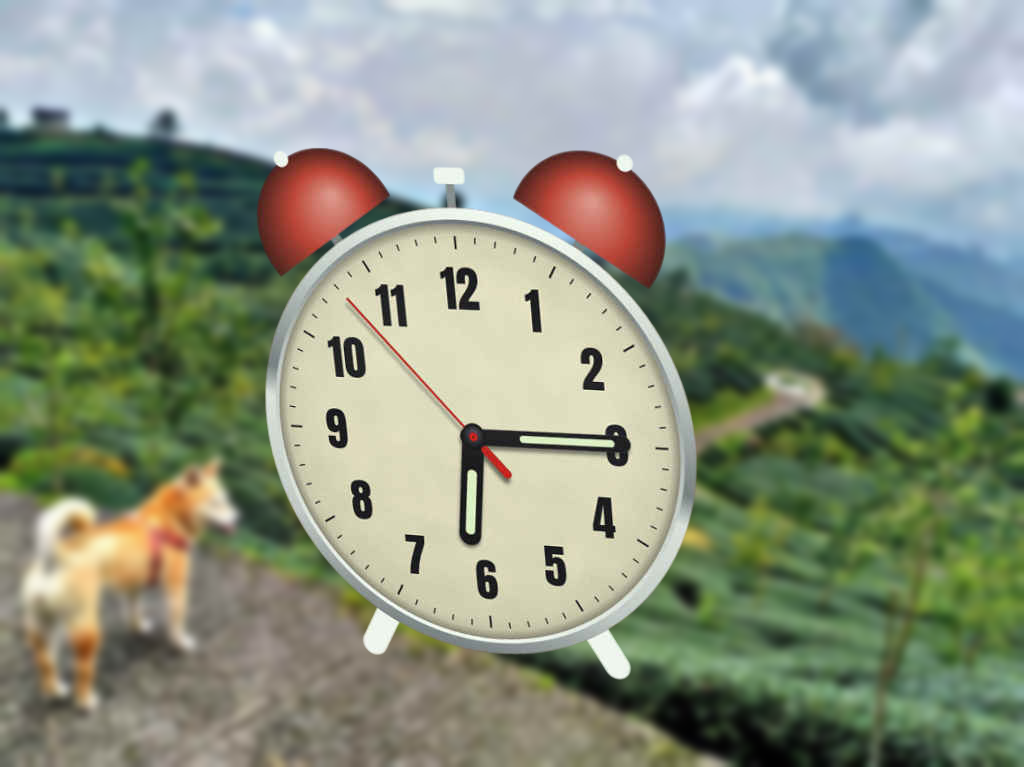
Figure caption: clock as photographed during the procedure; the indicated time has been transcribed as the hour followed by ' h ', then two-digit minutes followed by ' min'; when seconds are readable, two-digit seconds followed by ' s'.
6 h 14 min 53 s
